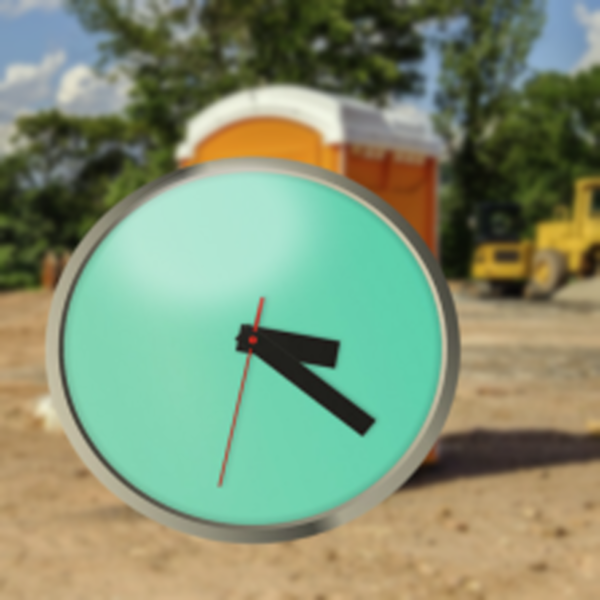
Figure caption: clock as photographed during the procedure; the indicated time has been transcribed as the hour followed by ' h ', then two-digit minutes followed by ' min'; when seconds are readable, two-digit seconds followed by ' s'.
3 h 21 min 32 s
